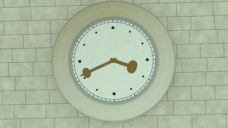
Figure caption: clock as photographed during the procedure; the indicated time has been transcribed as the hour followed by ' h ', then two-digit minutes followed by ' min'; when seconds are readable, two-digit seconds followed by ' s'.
3 h 41 min
